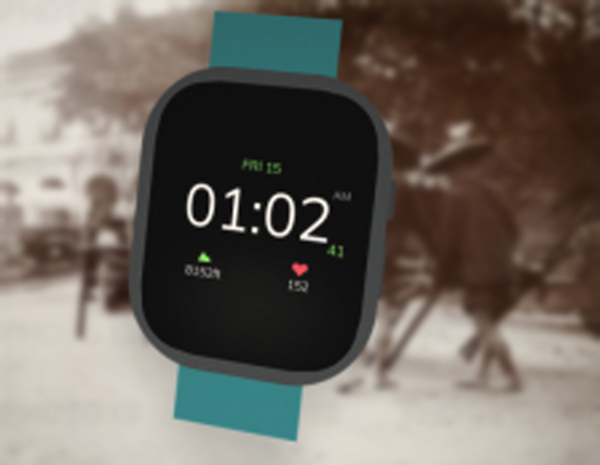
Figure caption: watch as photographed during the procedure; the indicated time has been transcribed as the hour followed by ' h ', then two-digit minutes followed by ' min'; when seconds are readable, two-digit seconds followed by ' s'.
1 h 02 min
